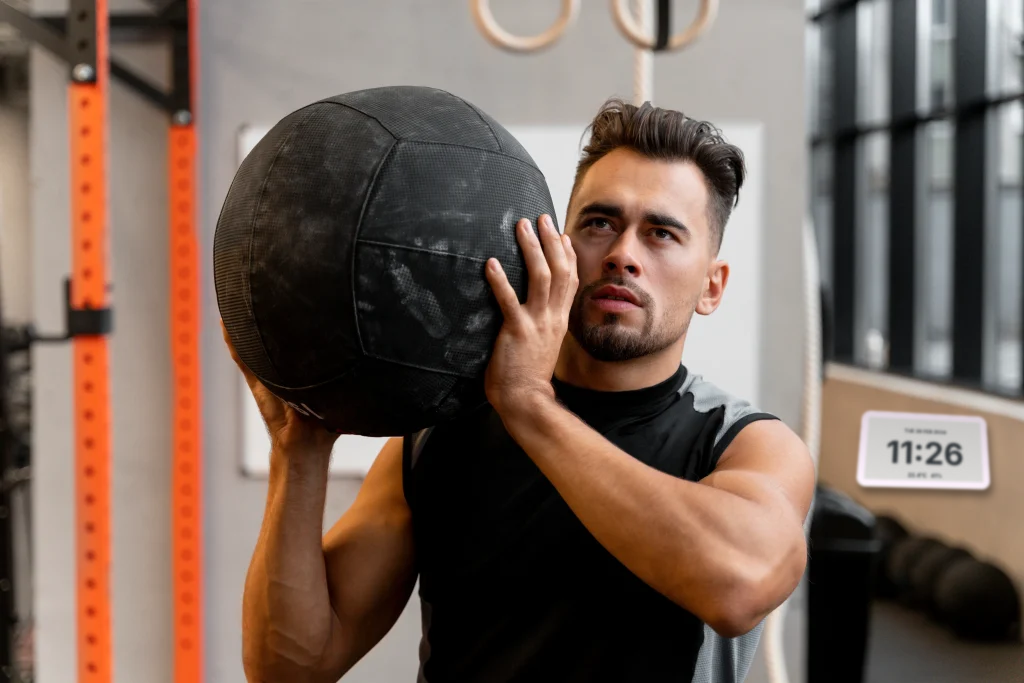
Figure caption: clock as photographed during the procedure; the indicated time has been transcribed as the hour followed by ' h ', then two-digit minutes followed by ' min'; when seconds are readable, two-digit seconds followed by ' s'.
11 h 26 min
